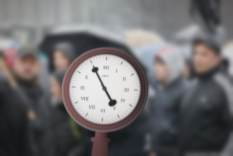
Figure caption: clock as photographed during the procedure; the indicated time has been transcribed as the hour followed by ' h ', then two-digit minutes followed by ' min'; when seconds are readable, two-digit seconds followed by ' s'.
4 h 55 min
